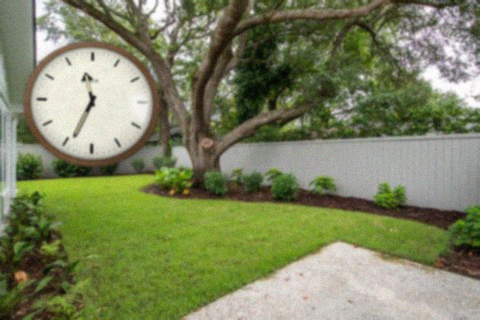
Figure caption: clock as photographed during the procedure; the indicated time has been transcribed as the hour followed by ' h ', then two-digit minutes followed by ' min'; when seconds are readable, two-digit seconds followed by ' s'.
11 h 34 min
